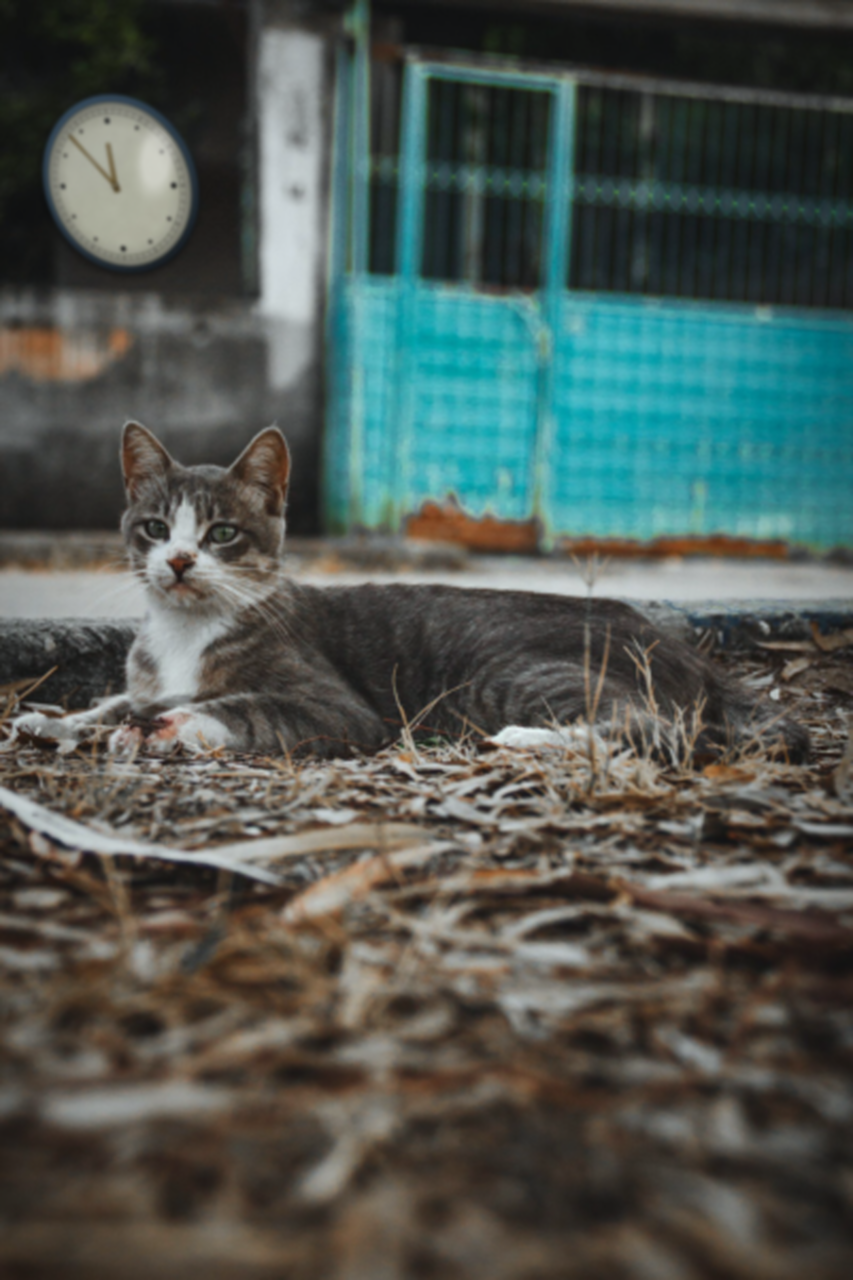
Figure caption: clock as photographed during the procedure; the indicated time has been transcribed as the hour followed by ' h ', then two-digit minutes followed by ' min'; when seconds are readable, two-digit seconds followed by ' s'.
11 h 53 min
